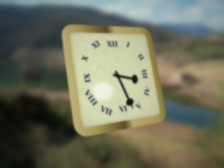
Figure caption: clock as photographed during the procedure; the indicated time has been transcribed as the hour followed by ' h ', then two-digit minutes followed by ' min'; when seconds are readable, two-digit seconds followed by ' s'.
3 h 27 min
